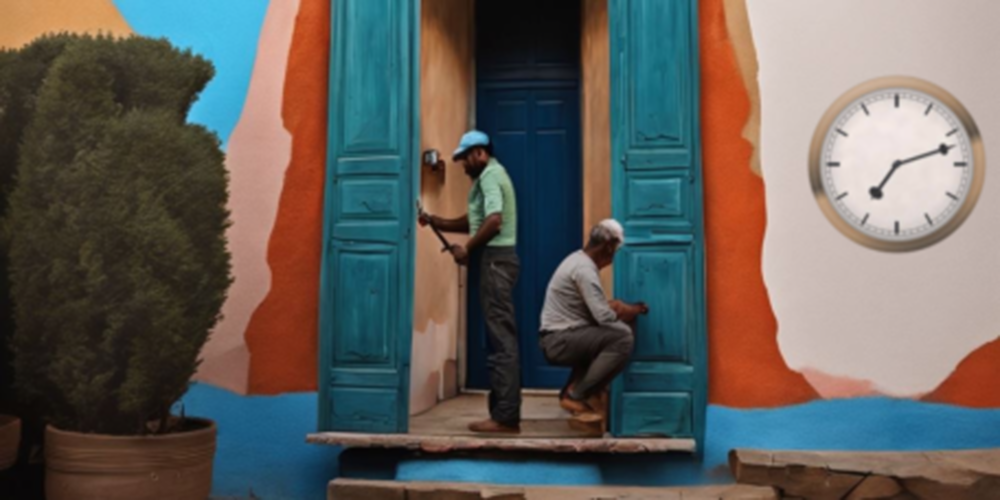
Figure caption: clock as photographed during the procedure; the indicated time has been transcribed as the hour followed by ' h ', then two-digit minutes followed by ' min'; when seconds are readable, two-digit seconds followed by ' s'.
7 h 12 min
